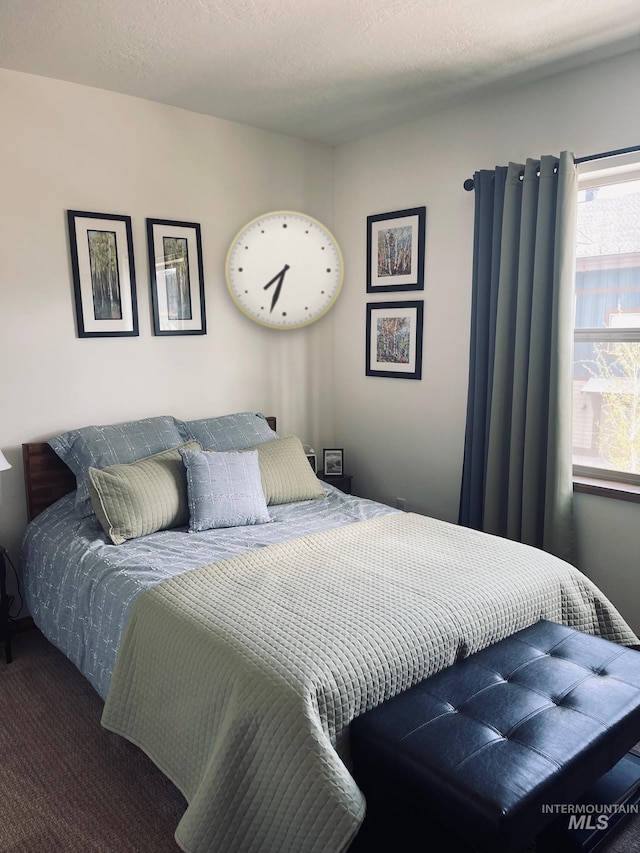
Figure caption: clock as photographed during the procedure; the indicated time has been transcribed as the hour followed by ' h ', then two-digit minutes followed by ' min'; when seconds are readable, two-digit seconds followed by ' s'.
7 h 33 min
